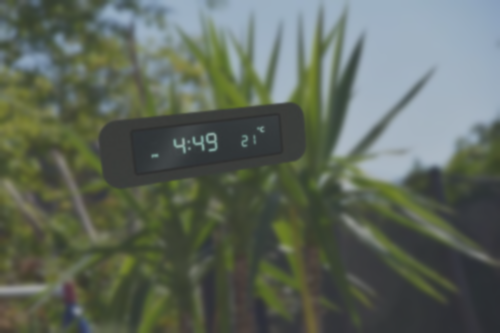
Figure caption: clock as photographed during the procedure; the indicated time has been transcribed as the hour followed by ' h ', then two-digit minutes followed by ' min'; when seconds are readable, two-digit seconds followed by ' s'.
4 h 49 min
